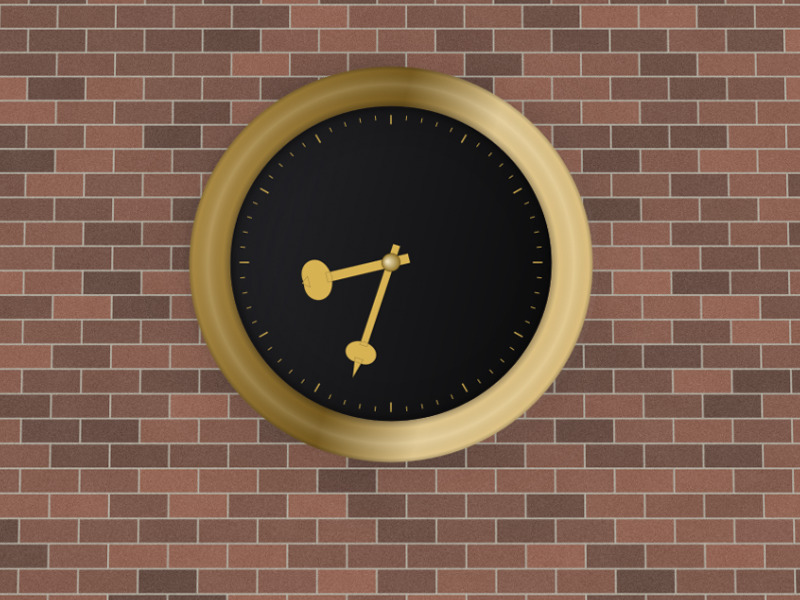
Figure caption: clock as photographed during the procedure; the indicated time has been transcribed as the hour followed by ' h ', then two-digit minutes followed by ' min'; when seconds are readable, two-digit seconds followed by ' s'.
8 h 33 min
